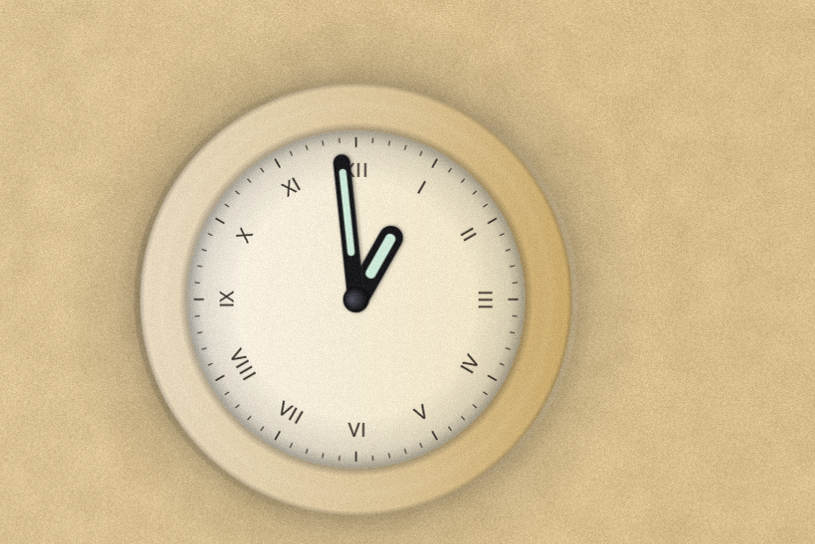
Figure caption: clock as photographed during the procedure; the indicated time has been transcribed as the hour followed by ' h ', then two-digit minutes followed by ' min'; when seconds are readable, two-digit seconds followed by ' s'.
12 h 59 min
